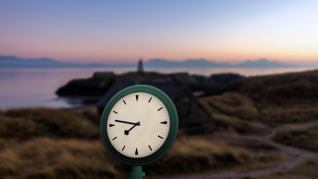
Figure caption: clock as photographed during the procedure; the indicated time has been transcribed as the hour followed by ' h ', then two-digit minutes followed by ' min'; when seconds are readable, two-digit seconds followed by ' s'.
7 h 47 min
